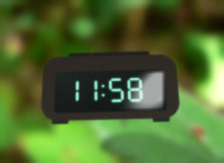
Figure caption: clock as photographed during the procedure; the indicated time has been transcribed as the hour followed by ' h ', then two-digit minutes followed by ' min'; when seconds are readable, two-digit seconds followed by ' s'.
11 h 58 min
